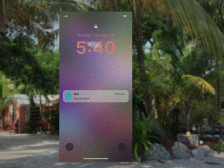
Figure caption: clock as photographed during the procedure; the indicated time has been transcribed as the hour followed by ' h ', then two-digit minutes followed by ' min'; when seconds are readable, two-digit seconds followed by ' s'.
5 h 40 min
